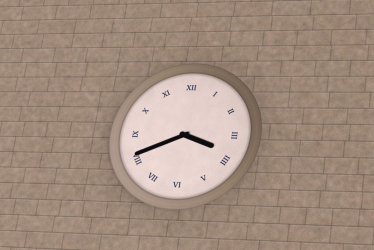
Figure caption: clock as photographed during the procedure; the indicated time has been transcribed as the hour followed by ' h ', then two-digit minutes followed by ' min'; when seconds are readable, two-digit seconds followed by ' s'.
3 h 41 min
